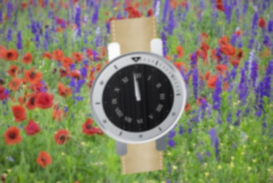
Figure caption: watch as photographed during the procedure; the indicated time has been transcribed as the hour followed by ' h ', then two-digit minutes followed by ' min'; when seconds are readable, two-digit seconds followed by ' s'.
11 h 59 min
